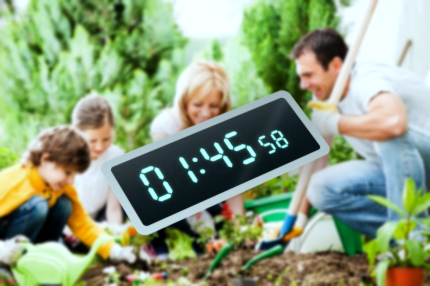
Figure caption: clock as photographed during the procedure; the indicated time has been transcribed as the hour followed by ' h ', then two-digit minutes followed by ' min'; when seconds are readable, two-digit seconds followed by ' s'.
1 h 45 min 58 s
